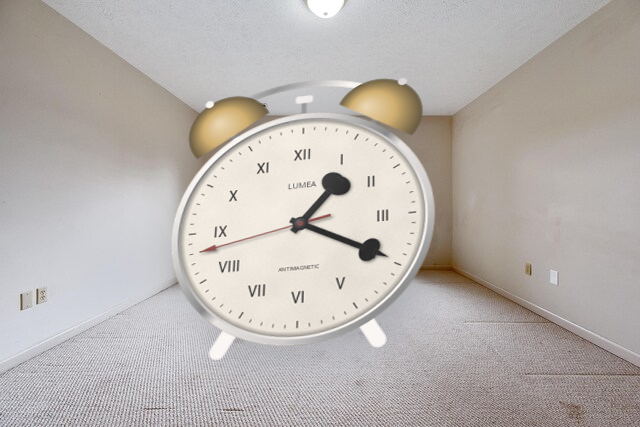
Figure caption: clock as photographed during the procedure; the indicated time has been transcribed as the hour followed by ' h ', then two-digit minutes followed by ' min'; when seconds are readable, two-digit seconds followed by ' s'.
1 h 19 min 43 s
